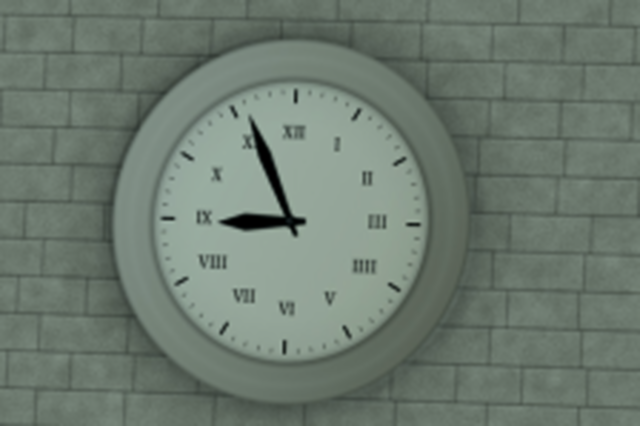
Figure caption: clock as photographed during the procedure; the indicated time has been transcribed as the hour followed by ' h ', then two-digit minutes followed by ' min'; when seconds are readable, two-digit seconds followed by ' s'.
8 h 56 min
